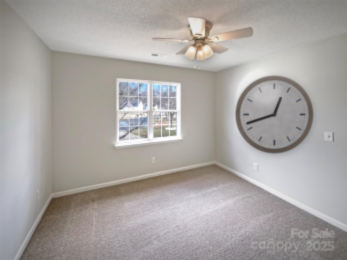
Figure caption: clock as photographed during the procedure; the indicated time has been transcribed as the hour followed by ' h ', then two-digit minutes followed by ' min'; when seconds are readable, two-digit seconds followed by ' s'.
12 h 42 min
